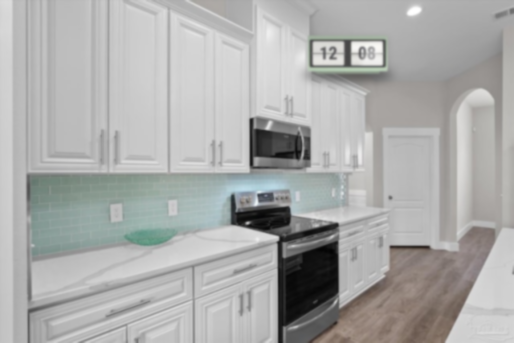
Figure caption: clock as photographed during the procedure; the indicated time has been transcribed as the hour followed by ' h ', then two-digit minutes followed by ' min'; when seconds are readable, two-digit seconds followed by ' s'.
12 h 08 min
